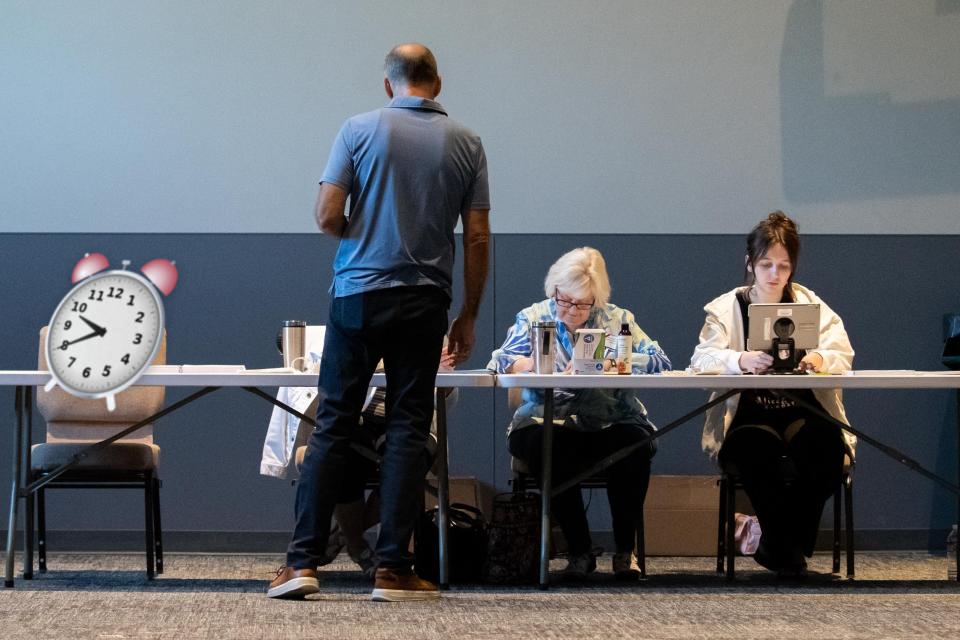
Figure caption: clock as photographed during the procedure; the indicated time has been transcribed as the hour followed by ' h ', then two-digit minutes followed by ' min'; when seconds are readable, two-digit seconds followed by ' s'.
9 h 40 min
